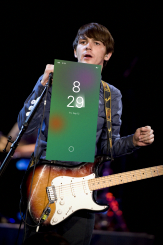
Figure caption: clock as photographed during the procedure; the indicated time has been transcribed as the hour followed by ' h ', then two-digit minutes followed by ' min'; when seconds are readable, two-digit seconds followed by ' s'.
8 h 29 min
